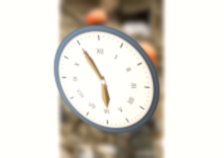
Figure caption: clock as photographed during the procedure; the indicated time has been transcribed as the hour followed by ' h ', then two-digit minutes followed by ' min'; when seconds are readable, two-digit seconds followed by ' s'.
5 h 55 min
